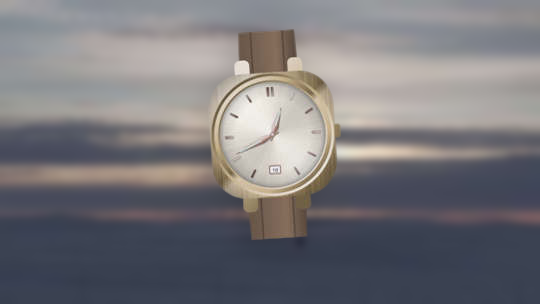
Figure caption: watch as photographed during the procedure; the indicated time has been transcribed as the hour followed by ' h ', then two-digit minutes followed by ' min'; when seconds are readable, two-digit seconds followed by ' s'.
12 h 41 min
